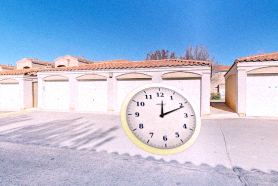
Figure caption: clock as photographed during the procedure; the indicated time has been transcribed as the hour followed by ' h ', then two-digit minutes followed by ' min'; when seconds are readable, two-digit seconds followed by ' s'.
12 h 11 min
